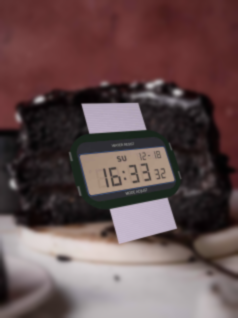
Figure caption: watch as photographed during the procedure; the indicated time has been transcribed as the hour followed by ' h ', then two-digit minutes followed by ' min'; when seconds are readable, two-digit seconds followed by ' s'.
16 h 33 min 32 s
